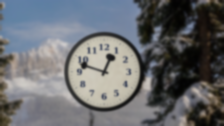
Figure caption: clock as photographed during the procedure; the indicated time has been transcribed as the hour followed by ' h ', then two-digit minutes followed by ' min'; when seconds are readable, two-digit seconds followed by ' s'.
12 h 48 min
